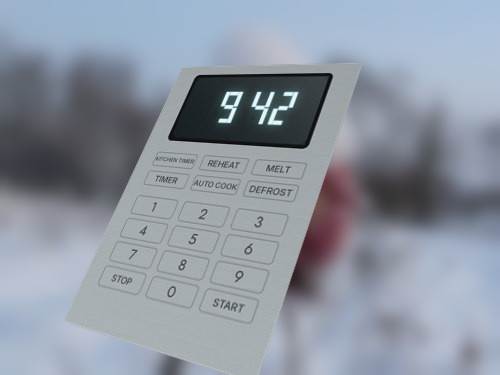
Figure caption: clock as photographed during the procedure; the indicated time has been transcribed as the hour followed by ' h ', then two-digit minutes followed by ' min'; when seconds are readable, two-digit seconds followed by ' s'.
9 h 42 min
